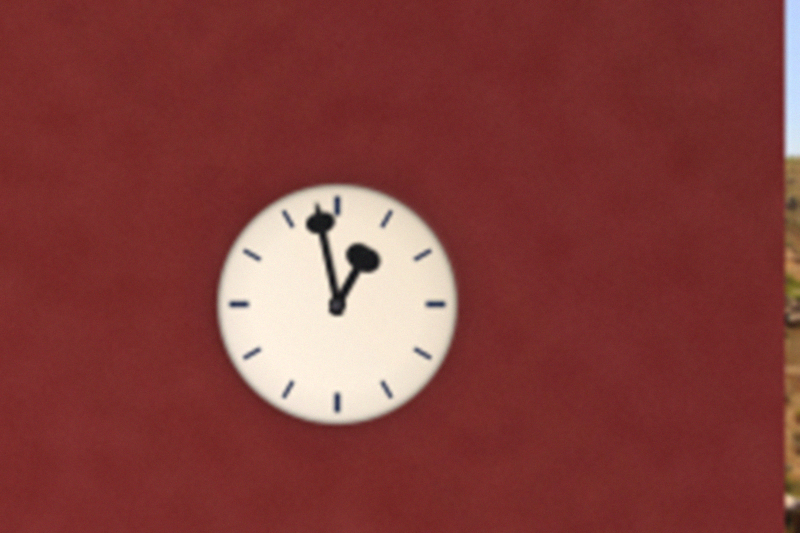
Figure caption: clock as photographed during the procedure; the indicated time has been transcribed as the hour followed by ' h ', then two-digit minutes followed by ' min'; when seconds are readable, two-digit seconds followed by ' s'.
12 h 58 min
